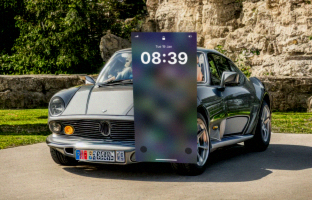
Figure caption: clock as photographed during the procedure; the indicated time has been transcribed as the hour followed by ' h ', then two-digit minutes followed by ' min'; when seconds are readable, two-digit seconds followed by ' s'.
8 h 39 min
